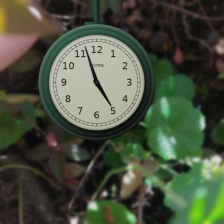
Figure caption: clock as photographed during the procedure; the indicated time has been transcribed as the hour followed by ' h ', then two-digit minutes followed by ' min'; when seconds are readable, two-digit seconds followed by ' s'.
4 h 57 min
